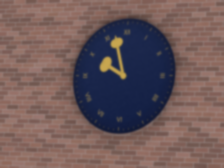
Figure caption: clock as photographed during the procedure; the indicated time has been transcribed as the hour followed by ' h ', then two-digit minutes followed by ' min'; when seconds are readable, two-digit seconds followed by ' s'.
9 h 57 min
